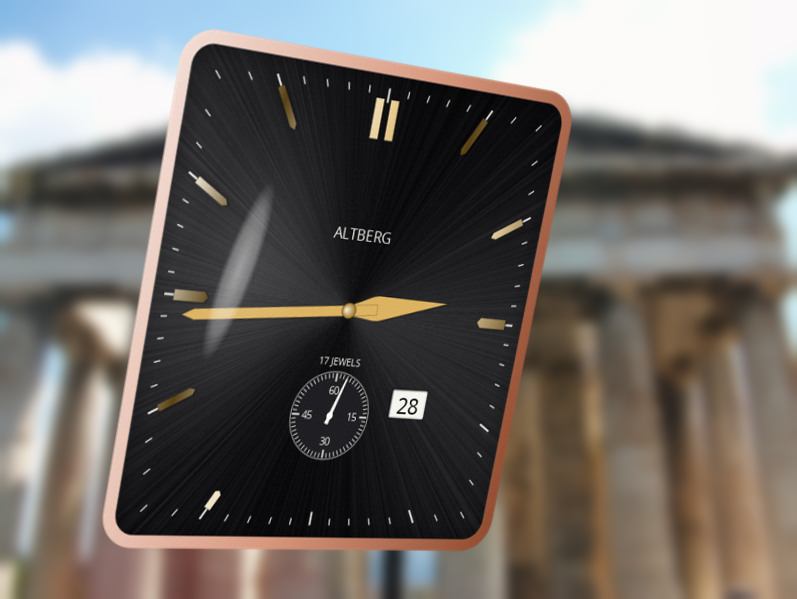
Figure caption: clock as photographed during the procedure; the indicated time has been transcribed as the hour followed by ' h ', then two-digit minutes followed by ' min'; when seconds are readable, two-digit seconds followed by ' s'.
2 h 44 min 03 s
